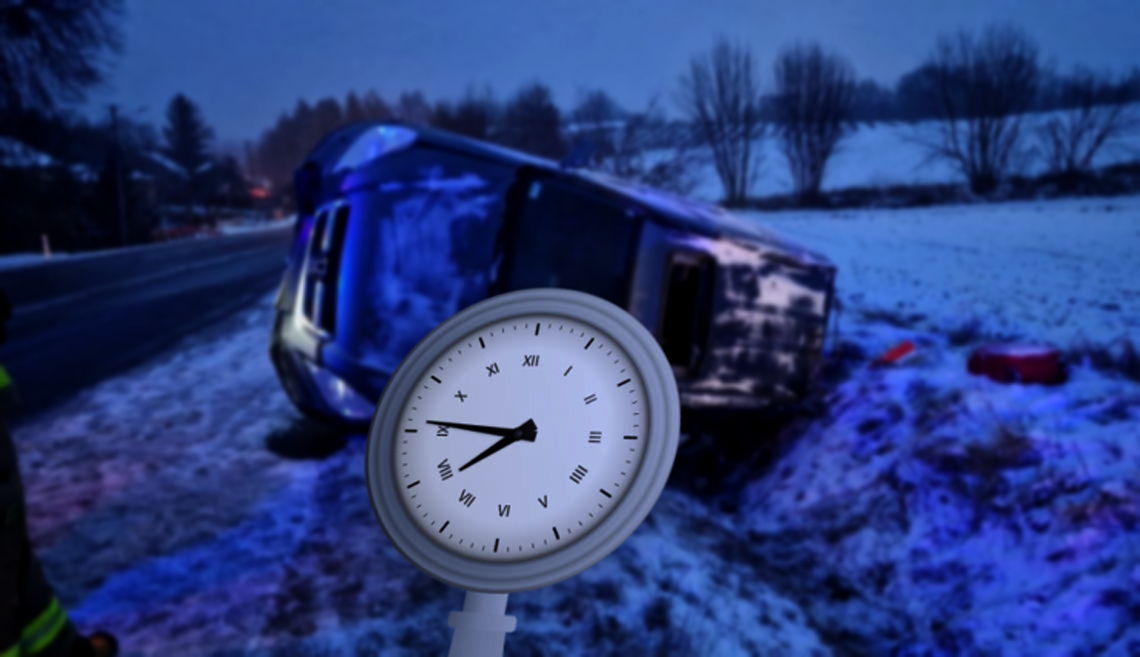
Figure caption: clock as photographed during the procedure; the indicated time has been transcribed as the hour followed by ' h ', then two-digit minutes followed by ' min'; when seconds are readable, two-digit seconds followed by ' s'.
7 h 46 min
